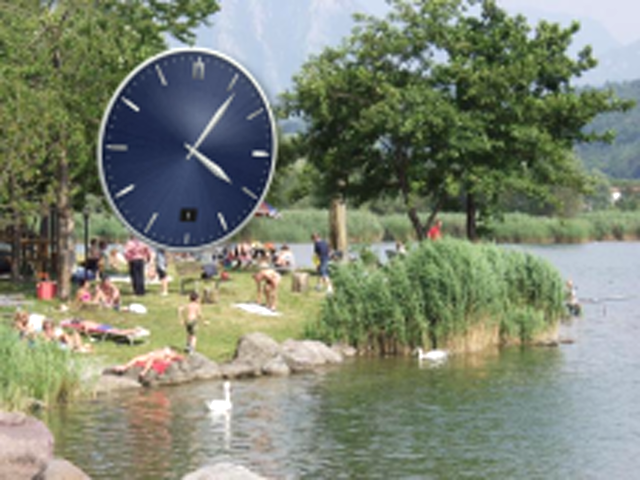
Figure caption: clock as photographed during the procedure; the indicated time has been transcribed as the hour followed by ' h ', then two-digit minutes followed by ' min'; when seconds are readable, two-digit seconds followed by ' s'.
4 h 06 min
